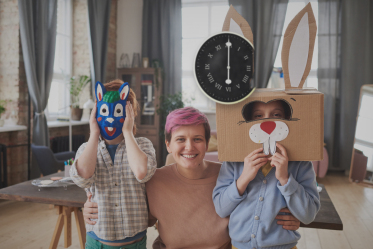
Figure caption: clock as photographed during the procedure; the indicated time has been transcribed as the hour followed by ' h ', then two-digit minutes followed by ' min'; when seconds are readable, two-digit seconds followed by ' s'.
6 h 00 min
